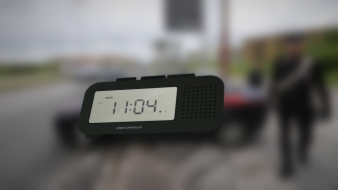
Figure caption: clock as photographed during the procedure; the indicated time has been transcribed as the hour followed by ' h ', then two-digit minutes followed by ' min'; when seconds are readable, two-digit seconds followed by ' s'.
11 h 04 min
